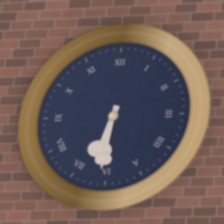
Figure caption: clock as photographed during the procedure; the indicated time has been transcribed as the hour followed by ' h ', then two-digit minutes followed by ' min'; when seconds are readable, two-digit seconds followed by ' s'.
6 h 31 min
